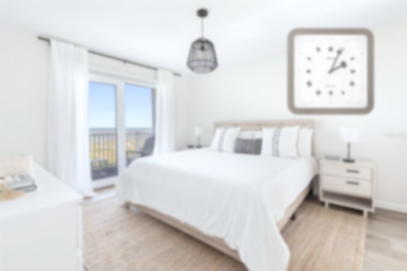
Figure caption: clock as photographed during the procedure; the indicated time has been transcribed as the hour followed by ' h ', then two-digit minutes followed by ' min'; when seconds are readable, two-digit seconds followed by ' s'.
2 h 04 min
